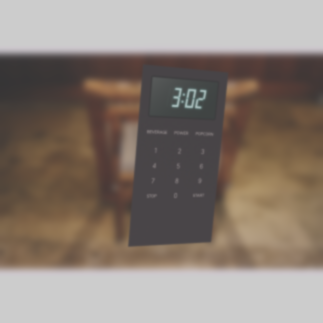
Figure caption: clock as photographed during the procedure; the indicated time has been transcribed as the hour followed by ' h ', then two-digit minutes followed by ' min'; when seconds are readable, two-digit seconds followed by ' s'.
3 h 02 min
